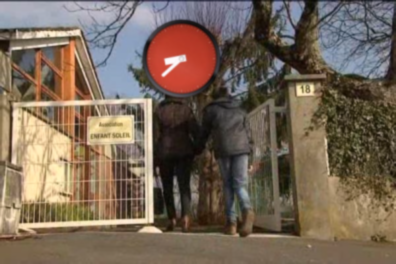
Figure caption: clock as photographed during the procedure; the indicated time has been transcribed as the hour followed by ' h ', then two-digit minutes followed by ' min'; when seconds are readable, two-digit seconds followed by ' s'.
8 h 38 min
